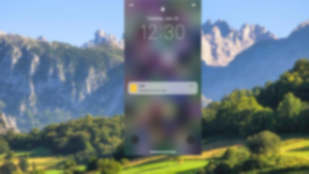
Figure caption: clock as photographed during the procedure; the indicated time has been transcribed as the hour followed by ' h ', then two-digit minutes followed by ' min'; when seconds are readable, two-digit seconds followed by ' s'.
12 h 30 min
